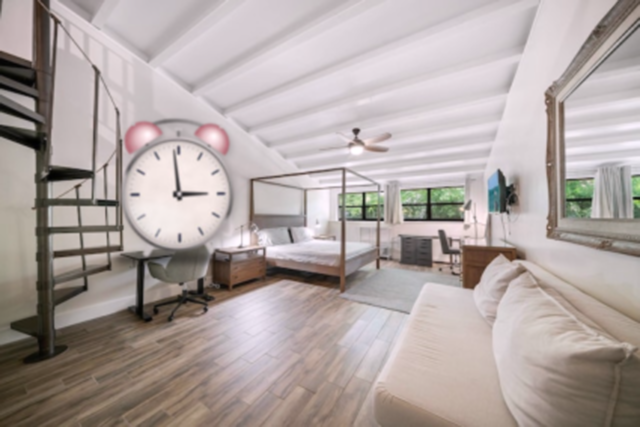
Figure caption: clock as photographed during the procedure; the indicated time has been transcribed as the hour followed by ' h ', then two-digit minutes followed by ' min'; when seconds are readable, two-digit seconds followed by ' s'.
2 h 59 min
